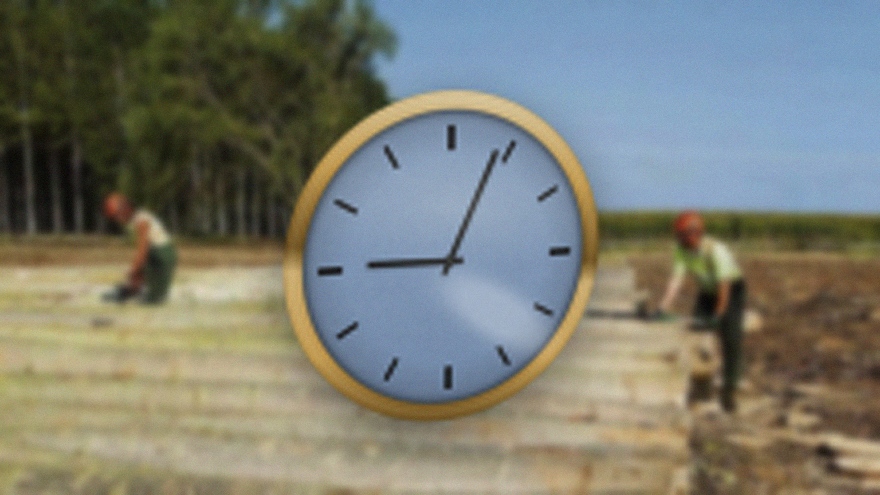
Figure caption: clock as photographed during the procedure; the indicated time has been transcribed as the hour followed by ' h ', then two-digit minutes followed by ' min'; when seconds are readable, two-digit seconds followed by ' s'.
9 h 04 min
